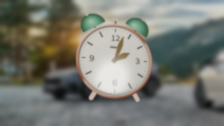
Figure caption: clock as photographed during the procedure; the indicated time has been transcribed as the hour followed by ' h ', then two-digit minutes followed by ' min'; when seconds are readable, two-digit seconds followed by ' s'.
2 h 03 min
